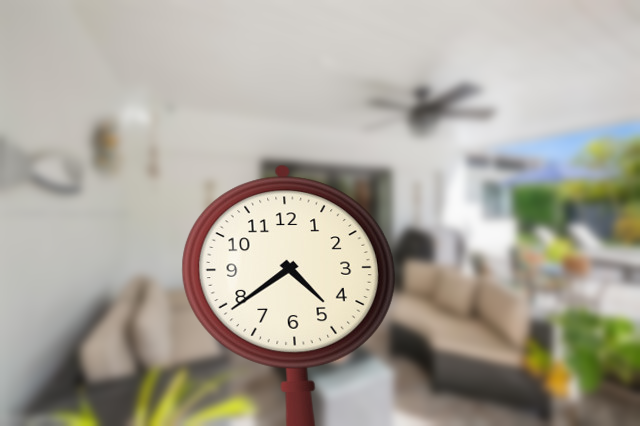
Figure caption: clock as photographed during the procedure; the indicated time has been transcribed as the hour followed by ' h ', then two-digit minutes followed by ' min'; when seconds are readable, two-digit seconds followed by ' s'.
4 h 39 min
